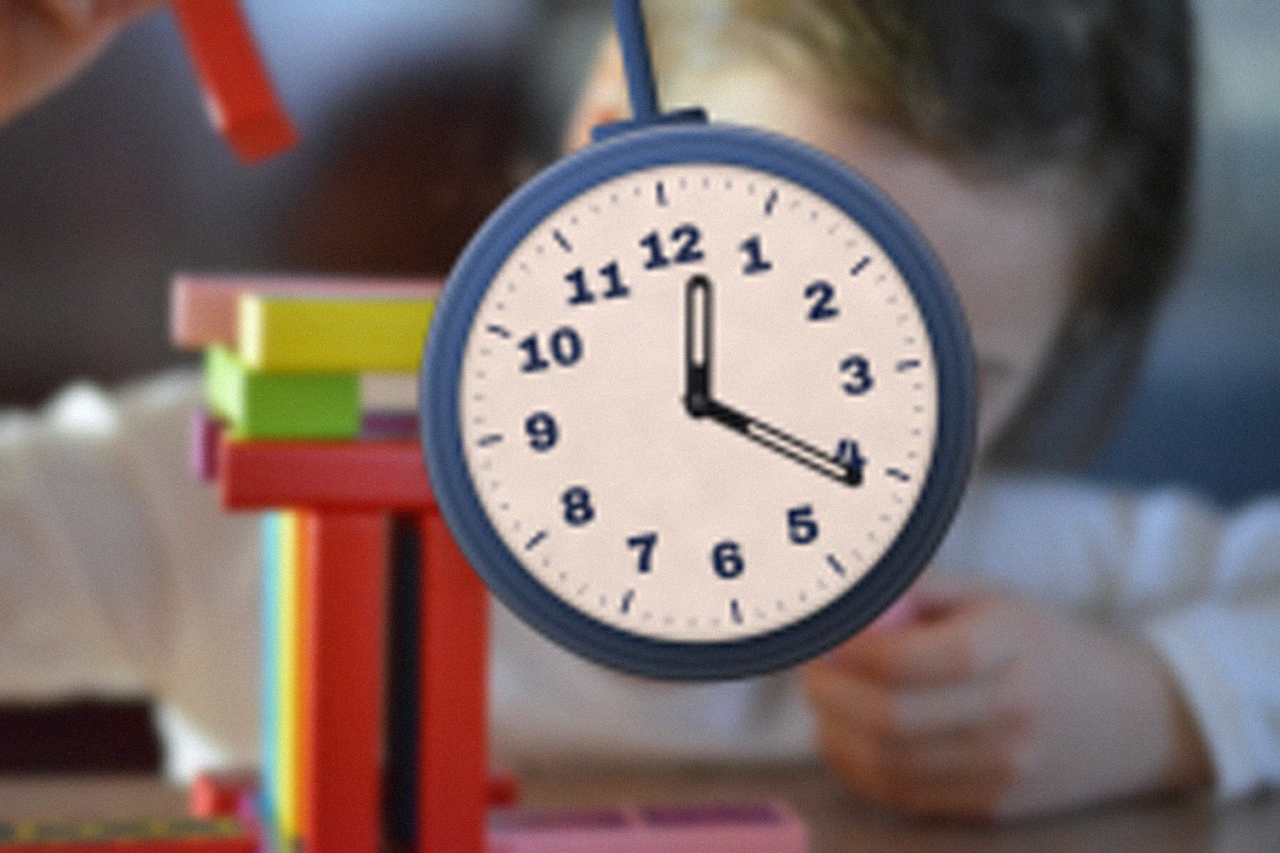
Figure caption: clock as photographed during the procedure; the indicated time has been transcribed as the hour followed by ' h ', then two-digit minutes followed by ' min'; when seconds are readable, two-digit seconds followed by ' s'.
12 h 21 min
